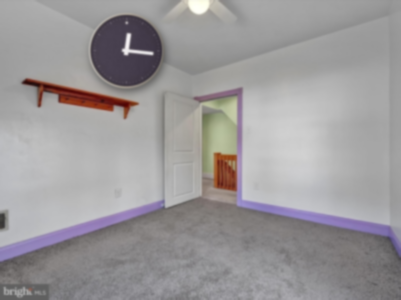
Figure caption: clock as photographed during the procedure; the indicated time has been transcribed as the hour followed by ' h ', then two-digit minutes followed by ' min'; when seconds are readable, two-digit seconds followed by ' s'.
12 h 16 min
